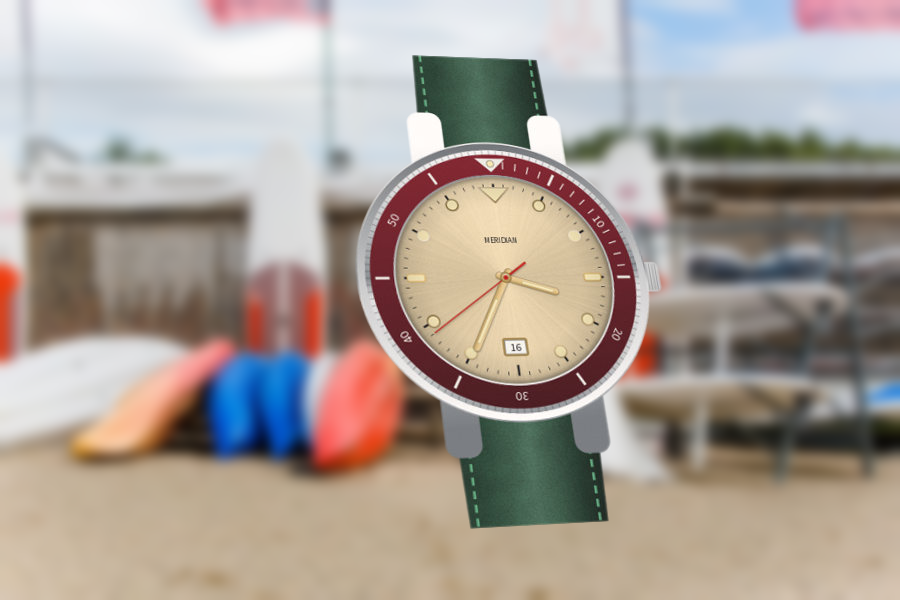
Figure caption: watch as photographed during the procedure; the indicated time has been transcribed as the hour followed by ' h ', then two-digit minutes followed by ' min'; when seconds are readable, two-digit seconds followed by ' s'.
3 h 34 min 39 s
